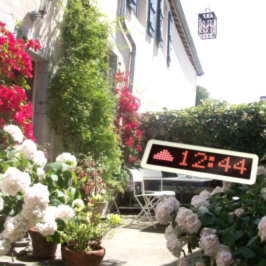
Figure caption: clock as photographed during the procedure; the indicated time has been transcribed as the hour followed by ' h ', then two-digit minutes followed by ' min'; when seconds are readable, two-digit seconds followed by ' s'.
12 h 44 min
